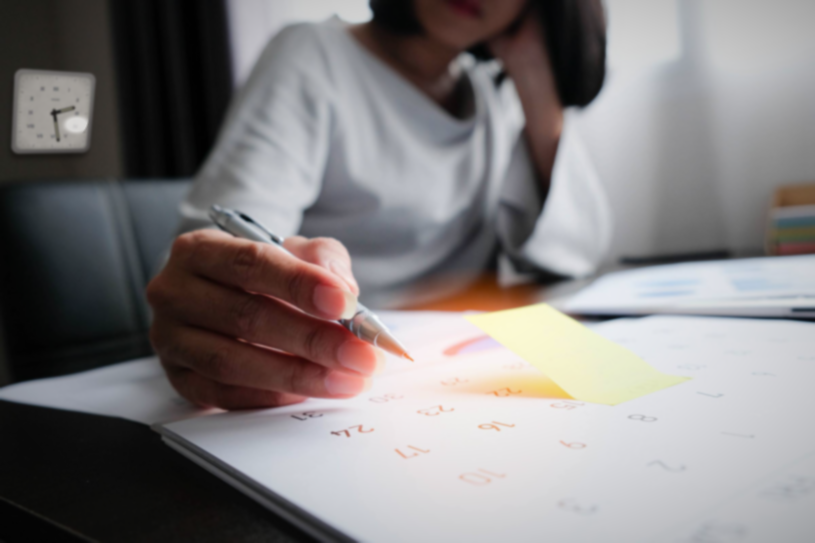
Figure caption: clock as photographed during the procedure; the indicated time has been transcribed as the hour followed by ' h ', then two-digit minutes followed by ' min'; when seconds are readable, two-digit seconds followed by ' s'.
2 h 28 min
